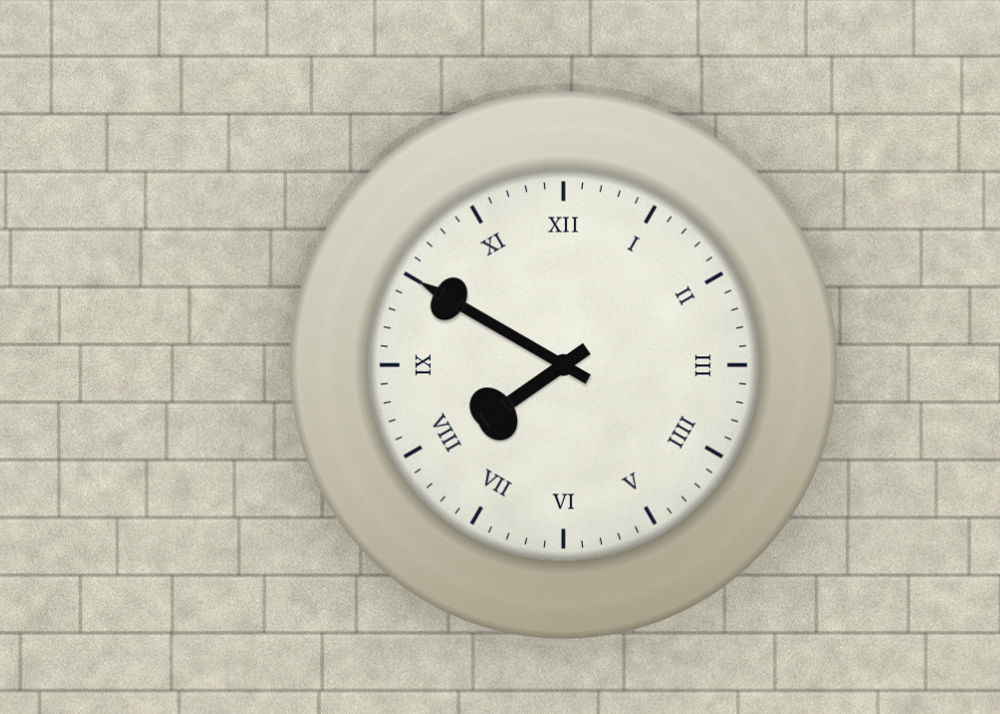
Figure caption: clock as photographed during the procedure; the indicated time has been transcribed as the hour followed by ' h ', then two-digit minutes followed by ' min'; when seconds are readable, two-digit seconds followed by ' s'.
7 h 50 min
